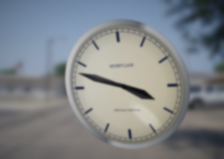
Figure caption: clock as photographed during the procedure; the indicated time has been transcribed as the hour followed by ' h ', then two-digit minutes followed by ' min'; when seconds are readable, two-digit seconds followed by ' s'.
3 h 48 min
